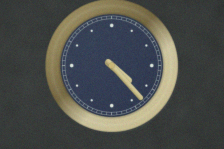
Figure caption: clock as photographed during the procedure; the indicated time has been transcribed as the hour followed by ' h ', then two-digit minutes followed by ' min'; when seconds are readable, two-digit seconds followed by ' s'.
4 h 23 min
